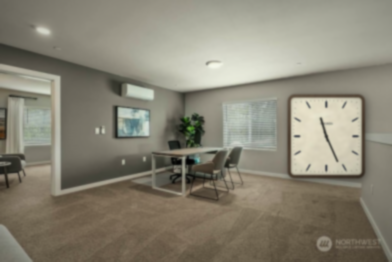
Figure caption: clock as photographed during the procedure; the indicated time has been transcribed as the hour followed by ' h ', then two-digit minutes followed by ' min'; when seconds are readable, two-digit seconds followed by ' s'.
11 h 26 min
